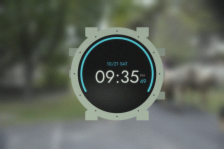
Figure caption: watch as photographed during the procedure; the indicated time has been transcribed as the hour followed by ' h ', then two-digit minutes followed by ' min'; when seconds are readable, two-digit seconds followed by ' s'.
9 h 35 min
